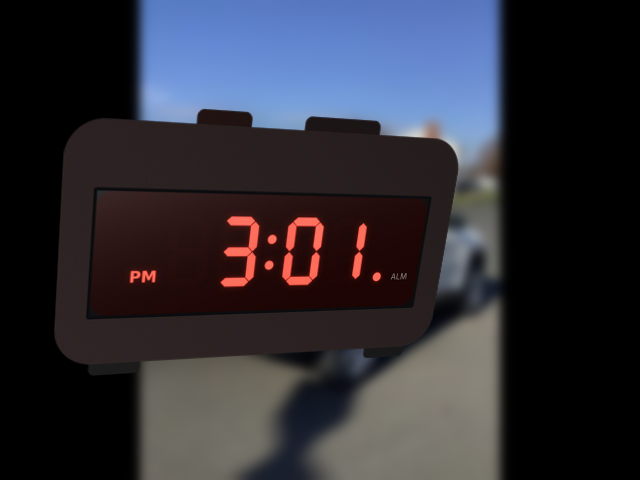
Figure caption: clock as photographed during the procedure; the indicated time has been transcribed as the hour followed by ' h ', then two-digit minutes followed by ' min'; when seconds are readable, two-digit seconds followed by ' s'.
3 h 01 min
